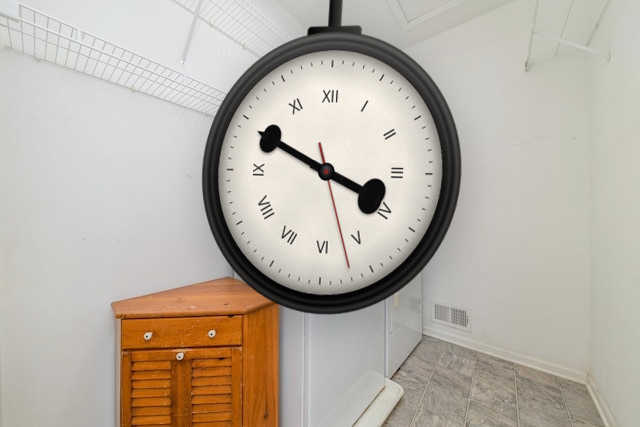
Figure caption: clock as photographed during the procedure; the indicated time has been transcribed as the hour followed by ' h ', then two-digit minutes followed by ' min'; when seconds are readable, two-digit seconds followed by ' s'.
3 h 49 min 27 s
